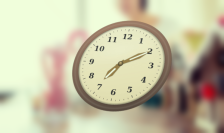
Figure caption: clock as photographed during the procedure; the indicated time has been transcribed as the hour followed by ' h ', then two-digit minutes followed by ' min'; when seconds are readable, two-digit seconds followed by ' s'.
7 h 10 min
